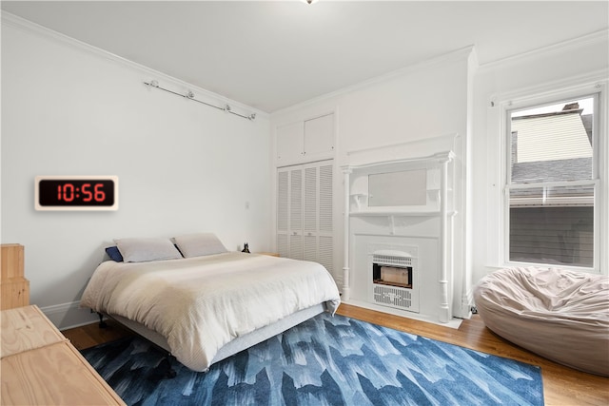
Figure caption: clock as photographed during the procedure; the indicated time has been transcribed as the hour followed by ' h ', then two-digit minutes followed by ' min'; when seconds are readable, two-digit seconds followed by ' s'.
10 h 56 min
